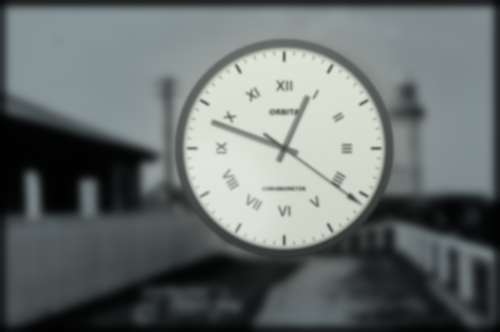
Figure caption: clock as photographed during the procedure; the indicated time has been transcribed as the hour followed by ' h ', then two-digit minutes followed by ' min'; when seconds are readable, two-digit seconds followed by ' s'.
12 h 48 min 21 s
